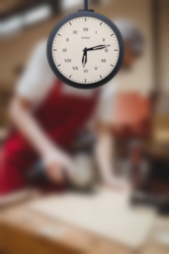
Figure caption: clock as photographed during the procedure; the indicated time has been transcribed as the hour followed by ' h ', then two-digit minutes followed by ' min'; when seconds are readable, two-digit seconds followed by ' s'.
6 h 13 min
